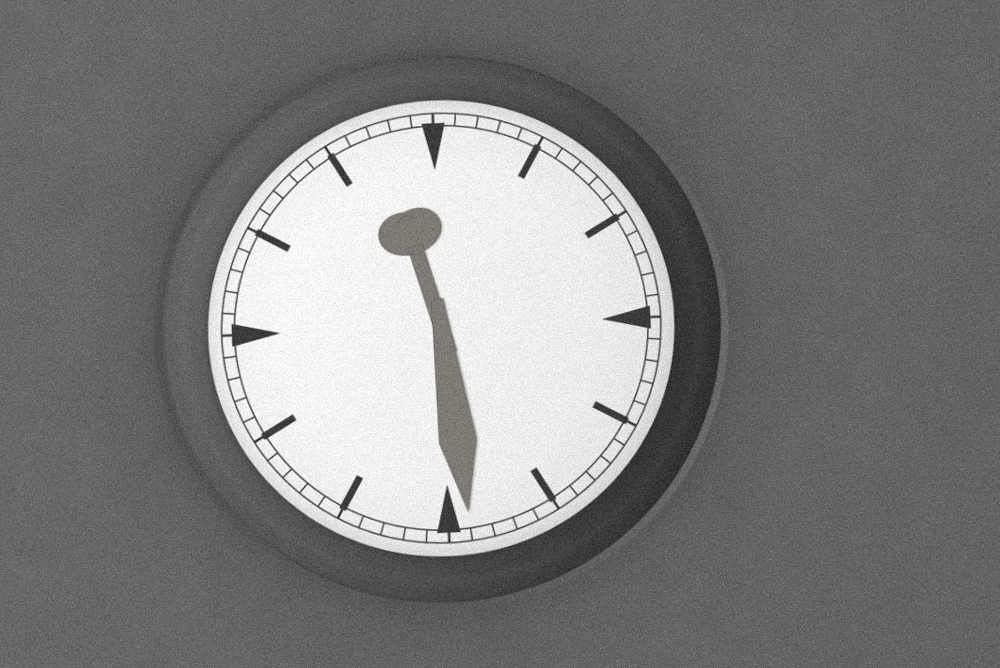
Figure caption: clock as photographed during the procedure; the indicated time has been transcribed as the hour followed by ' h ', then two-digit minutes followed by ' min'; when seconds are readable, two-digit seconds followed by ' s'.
11 h 29 min
